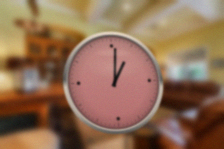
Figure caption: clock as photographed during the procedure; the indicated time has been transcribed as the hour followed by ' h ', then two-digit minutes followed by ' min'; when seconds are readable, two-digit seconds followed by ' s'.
1 h 01 min
